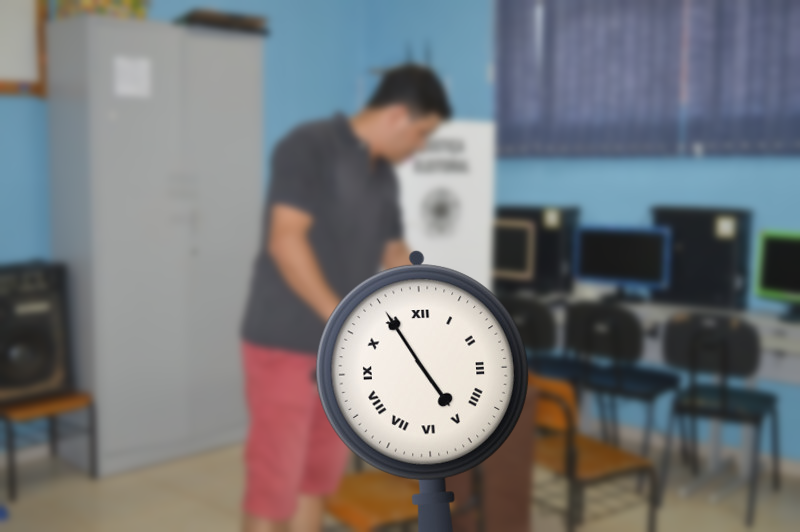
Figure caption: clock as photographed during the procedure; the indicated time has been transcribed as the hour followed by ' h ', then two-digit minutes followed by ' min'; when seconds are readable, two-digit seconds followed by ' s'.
4 h 55 min
